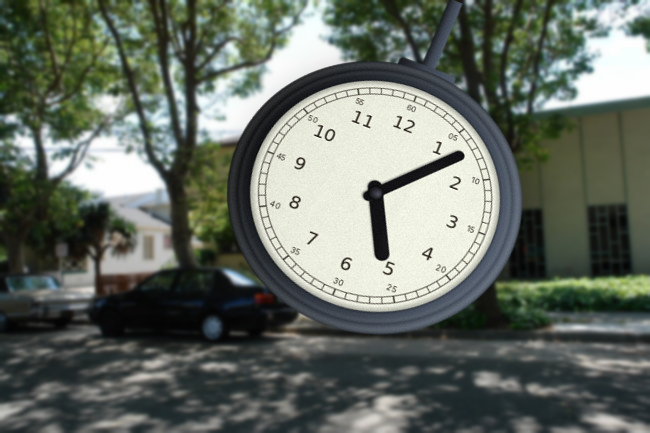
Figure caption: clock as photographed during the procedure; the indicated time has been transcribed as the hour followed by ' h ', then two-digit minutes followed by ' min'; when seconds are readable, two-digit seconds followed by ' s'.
5 h 07 min
